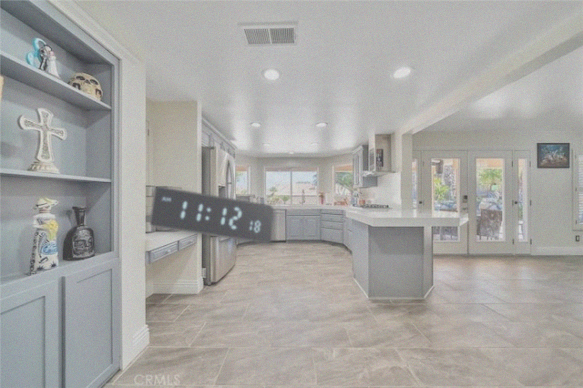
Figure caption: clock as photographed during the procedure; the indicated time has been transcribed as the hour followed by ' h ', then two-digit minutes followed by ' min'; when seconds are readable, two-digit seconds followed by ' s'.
11 h 12 min 18 s
